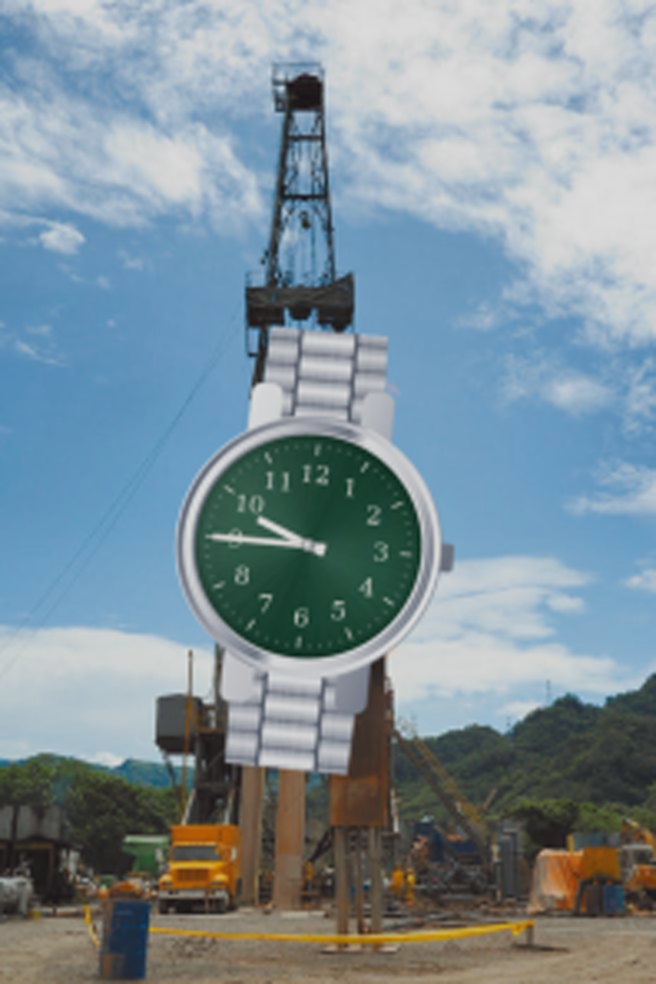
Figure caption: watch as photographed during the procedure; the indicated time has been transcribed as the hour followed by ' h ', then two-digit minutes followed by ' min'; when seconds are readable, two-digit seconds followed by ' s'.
9 h 45 min
